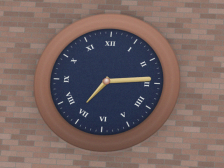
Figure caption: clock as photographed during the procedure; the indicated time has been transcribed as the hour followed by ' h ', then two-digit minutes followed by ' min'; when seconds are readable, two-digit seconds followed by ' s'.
7 h 14 min
